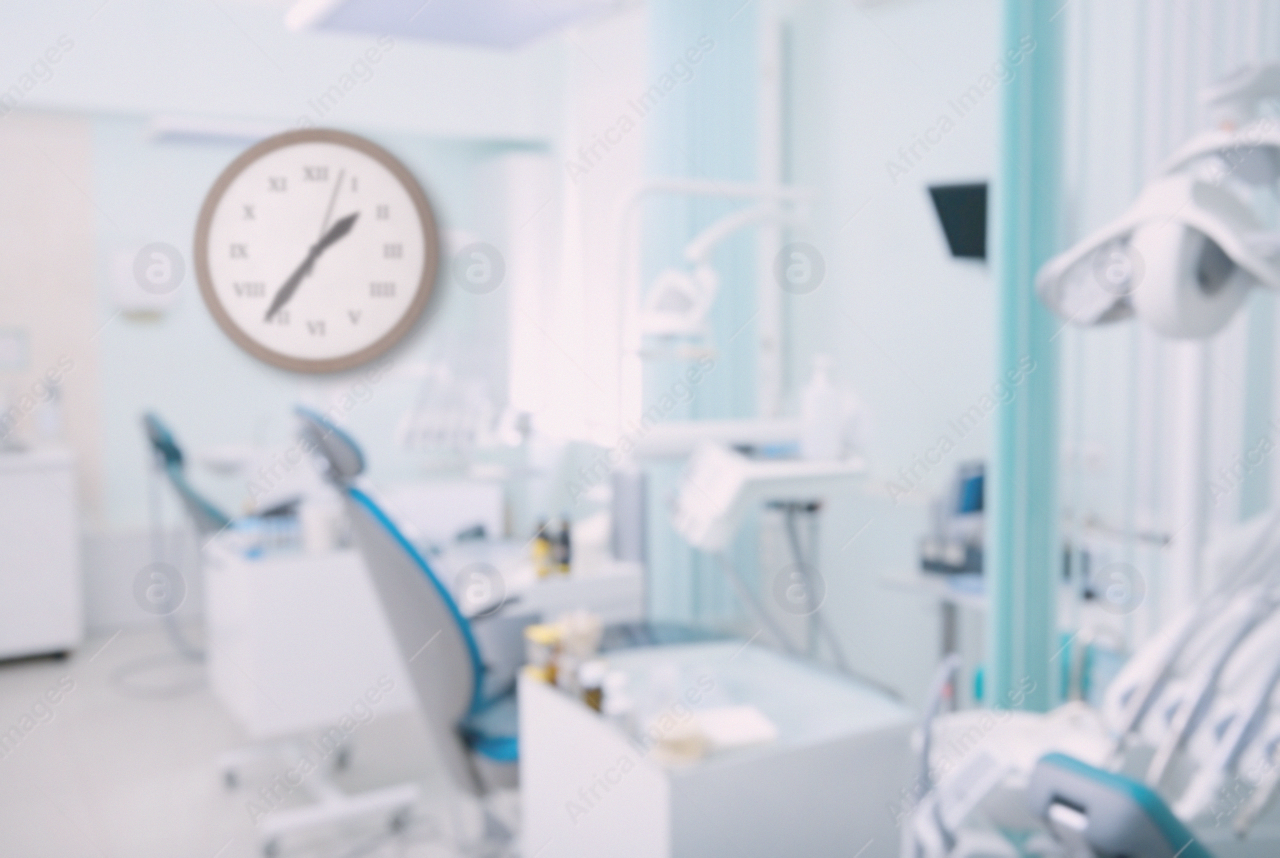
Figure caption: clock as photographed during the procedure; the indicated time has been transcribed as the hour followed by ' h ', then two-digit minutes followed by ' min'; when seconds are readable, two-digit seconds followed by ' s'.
1 h 36 min 03 s
